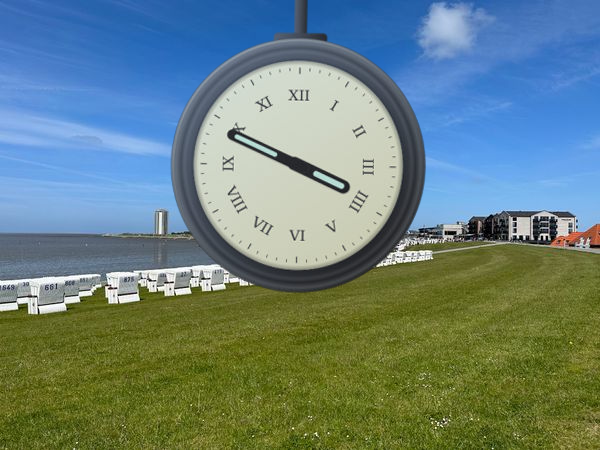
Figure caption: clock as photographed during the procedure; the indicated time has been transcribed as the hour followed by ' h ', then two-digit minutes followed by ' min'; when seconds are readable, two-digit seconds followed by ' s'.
3 h 49 min
